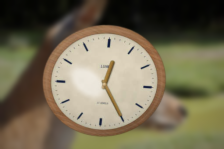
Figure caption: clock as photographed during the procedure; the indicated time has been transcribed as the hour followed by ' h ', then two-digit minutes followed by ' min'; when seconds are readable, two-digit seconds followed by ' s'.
12 h 25 min
